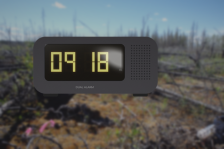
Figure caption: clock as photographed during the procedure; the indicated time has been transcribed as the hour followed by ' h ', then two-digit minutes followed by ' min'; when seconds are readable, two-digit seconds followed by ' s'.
9 h 18 min
